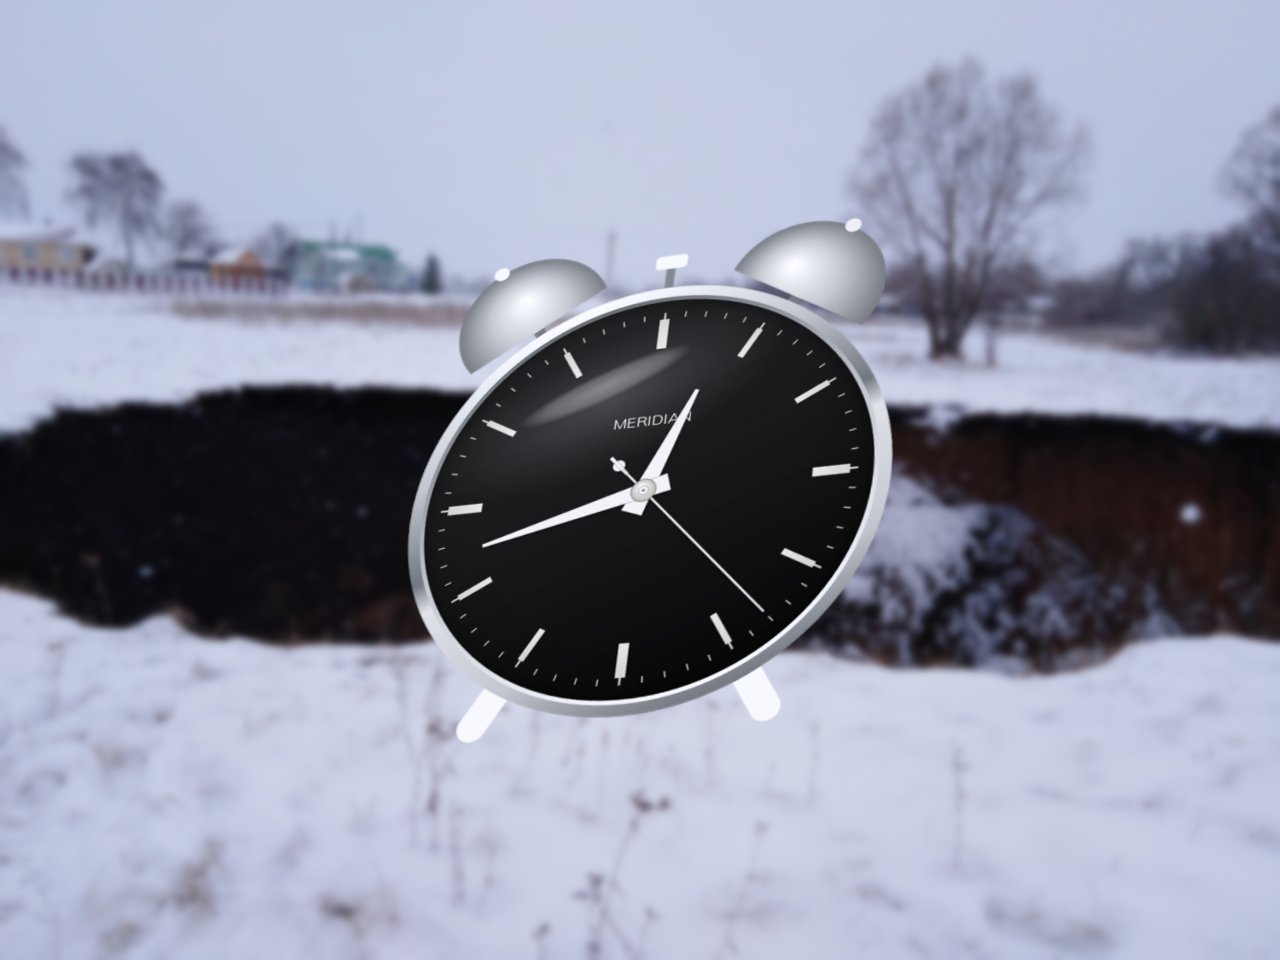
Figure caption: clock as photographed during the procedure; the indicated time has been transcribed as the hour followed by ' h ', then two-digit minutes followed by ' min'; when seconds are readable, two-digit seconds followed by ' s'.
12 h 42 min 23 s
